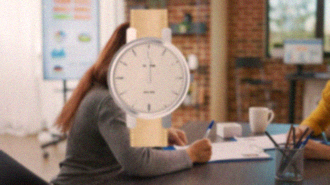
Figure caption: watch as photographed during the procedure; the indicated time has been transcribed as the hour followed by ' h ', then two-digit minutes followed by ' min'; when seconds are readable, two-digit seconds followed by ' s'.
11 h 59 min
